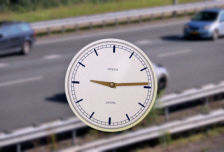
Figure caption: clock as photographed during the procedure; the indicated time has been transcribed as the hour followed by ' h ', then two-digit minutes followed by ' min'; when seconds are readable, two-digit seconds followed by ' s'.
9 h 14 min
